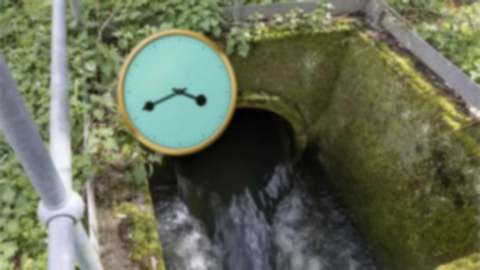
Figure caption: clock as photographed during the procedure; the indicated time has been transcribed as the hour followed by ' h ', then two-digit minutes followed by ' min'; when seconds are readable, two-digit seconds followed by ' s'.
3 h 41 min
